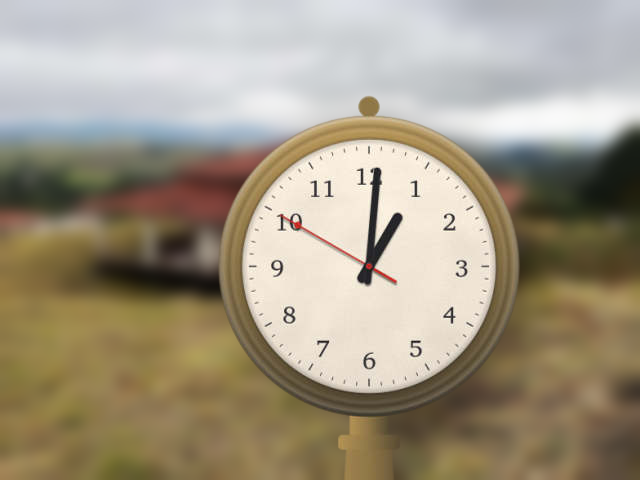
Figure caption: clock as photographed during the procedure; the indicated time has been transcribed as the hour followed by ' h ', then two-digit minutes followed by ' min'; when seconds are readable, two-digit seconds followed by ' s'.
1 h 00 min 50 s
